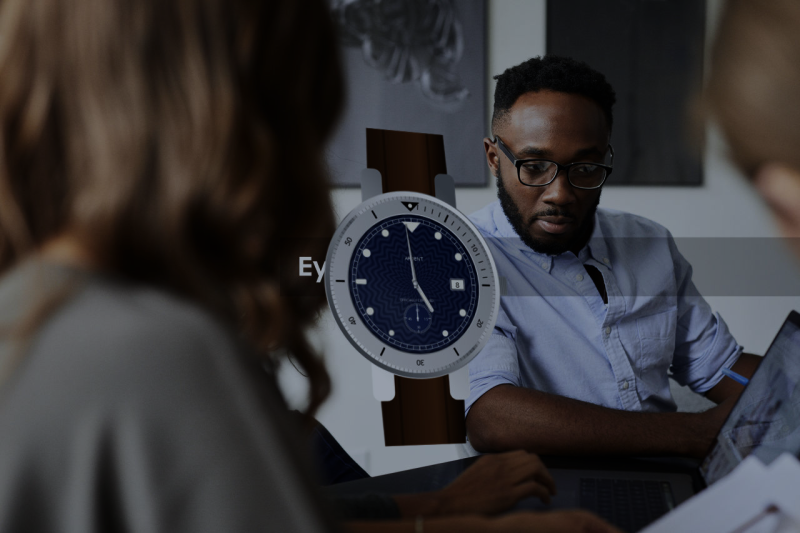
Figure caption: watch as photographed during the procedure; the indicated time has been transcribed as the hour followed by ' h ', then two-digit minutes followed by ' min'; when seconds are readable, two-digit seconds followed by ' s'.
4 h 59 min
